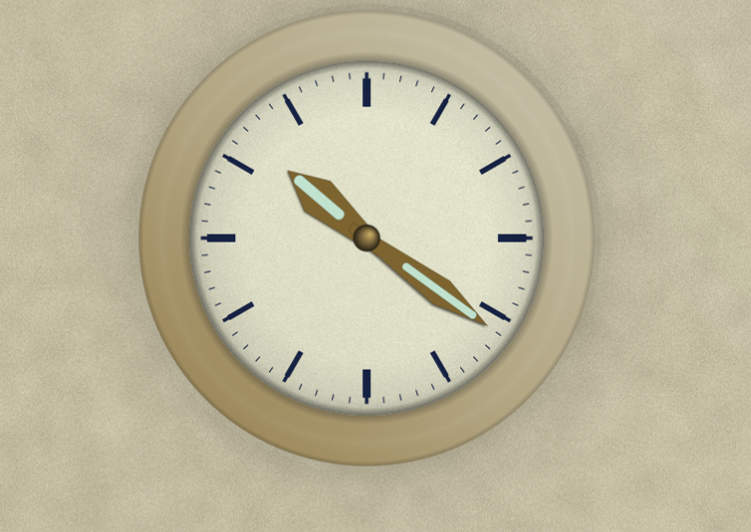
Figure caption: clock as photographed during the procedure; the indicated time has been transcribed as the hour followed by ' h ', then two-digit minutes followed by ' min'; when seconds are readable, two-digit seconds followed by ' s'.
10 h 21 min
